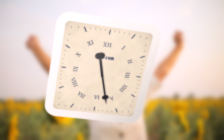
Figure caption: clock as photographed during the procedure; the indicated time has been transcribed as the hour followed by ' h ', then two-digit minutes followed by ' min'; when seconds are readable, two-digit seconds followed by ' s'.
11 h 27 min
